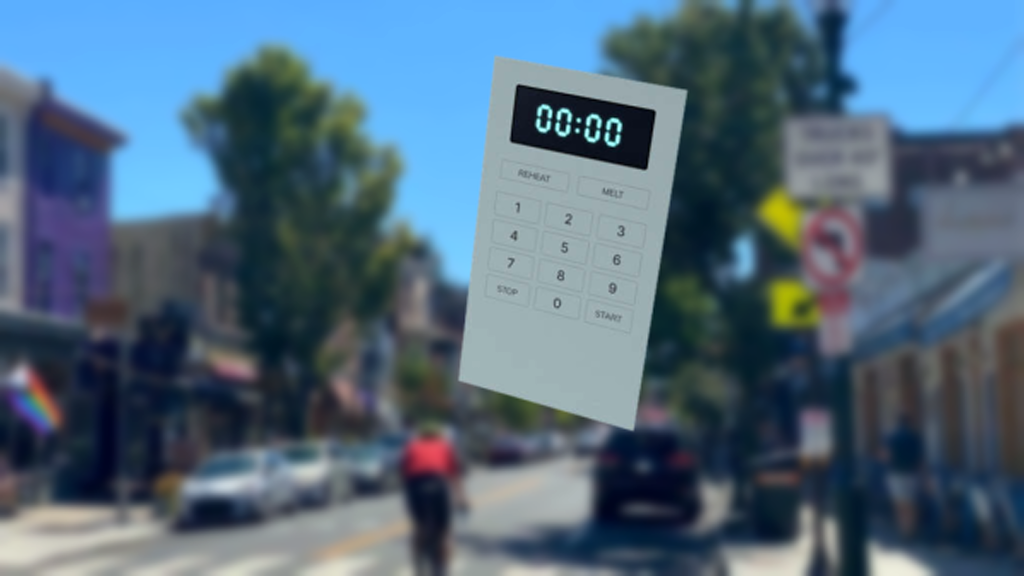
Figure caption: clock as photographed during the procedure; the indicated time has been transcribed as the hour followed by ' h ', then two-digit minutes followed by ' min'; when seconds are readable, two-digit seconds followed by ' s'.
0 h 00 min
